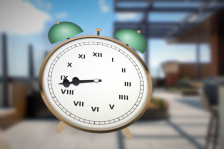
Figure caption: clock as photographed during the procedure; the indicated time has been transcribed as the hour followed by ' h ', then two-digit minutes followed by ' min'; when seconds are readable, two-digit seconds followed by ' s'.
8 h 43 min
